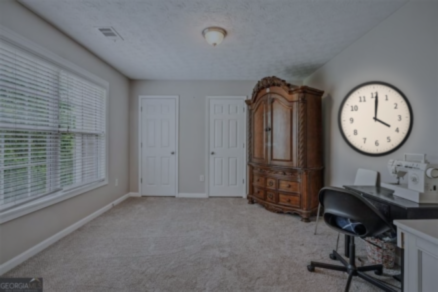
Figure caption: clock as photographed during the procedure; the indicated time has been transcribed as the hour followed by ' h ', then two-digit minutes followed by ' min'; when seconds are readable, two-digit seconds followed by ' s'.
4 h 01 min
